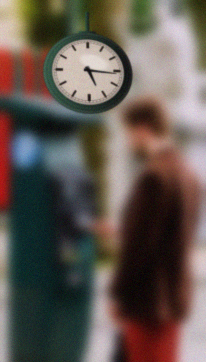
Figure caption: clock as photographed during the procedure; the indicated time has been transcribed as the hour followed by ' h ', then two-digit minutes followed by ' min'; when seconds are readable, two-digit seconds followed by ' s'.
5 h 16 min
